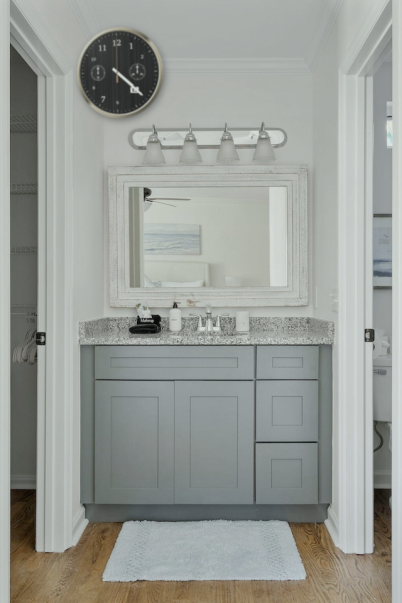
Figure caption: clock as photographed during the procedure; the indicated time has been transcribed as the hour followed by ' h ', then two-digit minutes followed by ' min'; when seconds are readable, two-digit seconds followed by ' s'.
4 h 22 min
